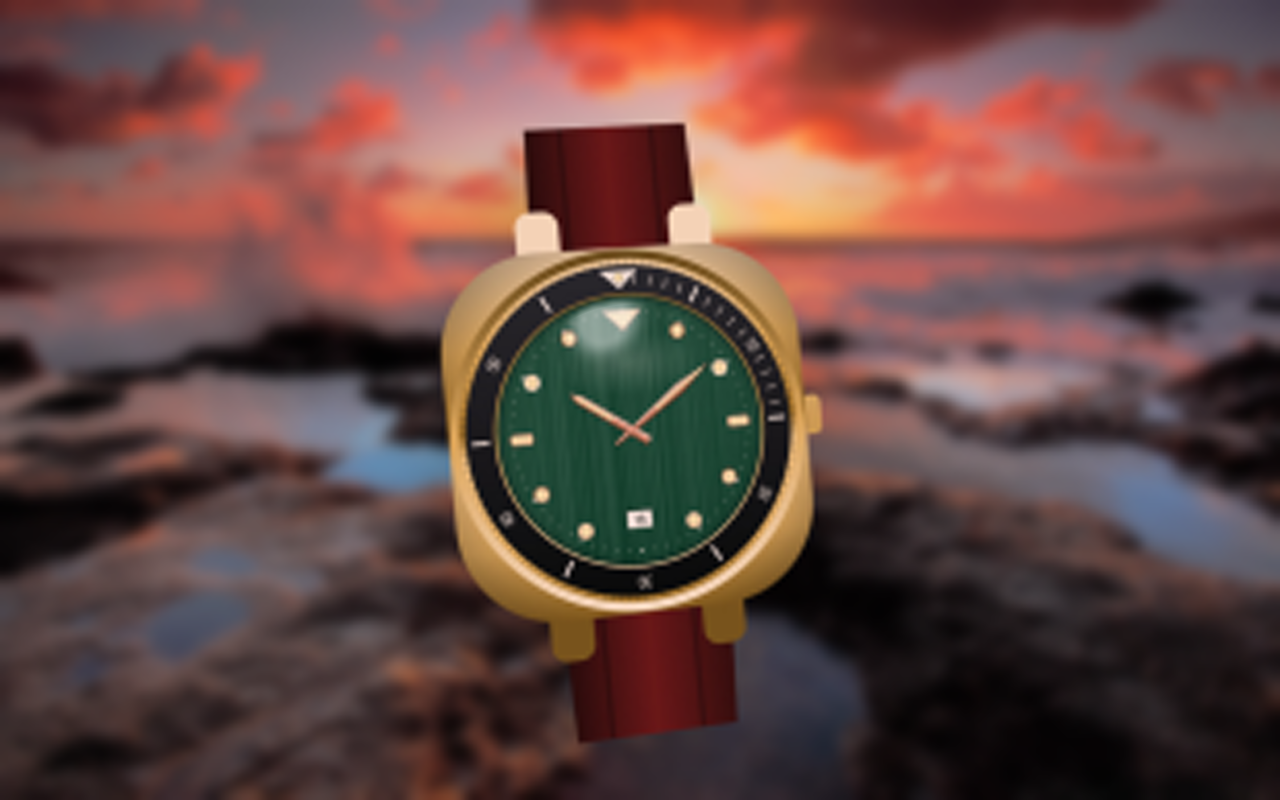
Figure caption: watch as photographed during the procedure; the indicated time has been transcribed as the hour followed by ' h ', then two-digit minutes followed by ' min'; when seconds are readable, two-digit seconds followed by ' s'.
10 h 09 min
